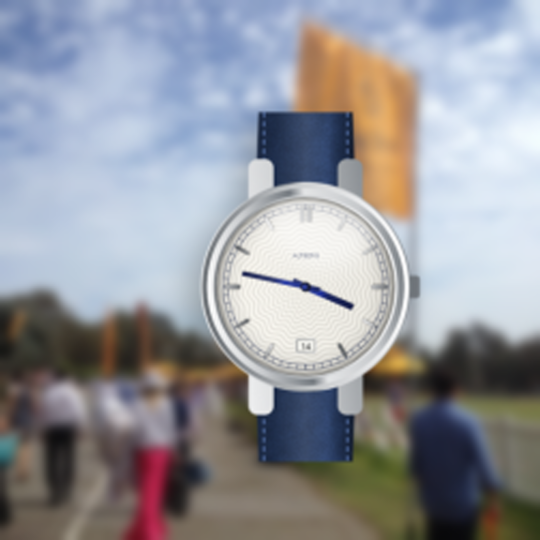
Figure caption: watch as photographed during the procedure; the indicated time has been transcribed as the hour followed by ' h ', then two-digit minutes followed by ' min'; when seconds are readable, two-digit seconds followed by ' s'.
3 h 47 min
